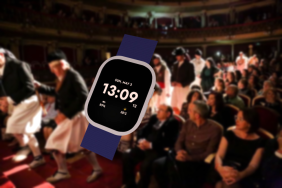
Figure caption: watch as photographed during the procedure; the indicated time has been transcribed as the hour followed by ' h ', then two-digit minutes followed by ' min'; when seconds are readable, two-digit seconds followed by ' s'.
13 h 09 min
